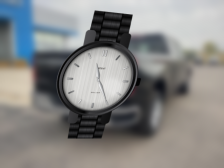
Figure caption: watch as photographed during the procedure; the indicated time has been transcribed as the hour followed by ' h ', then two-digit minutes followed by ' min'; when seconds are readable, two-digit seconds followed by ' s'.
11 h 25 min
